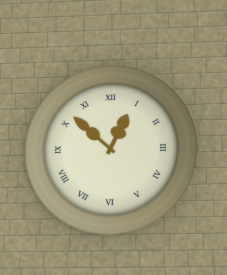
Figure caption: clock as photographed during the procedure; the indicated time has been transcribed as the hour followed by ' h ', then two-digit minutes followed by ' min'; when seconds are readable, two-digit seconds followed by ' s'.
12 h 52 min
